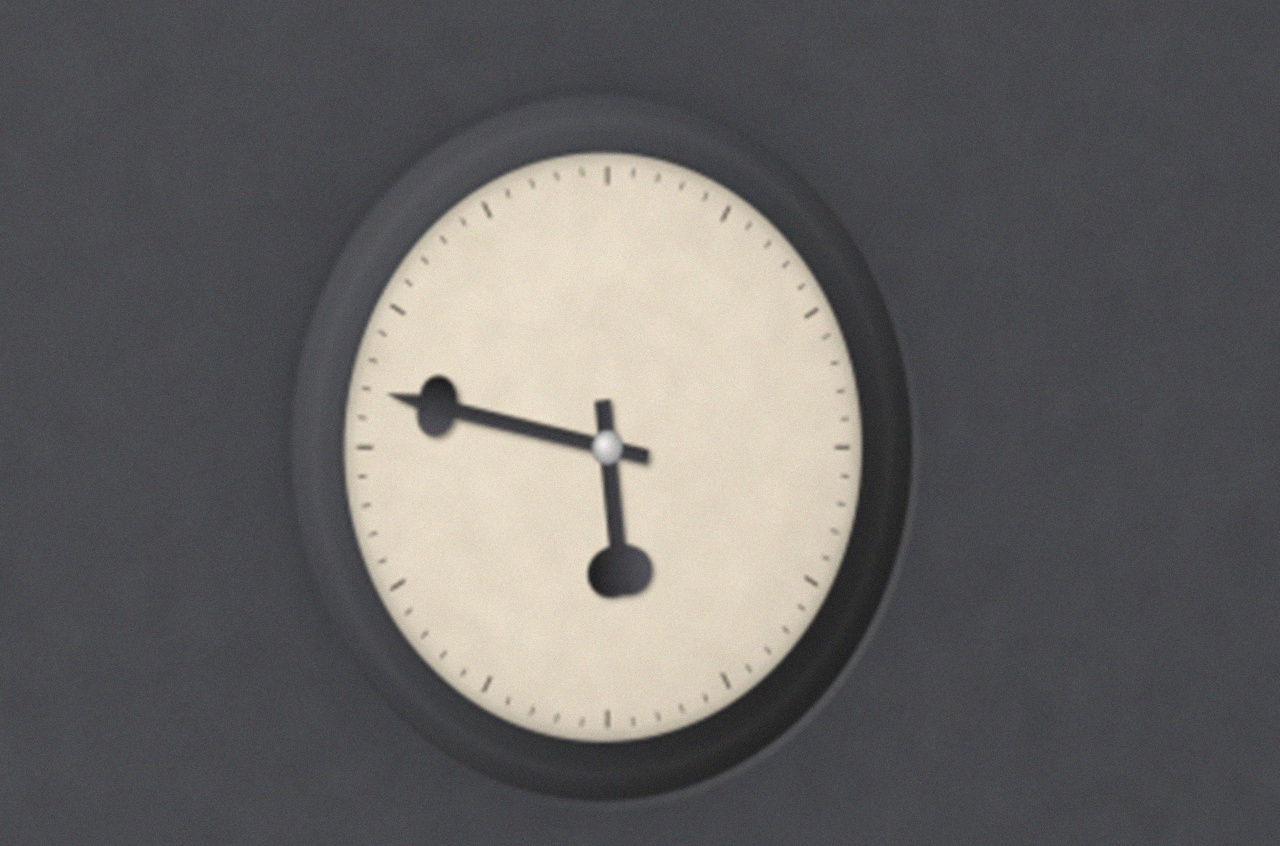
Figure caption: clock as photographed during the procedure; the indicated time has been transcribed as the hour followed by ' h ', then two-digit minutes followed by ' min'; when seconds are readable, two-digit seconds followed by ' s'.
5 h 47 min
